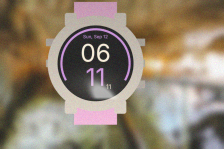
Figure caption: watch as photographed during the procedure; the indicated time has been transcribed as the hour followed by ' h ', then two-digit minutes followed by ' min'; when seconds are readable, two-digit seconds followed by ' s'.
6 h 11 min
